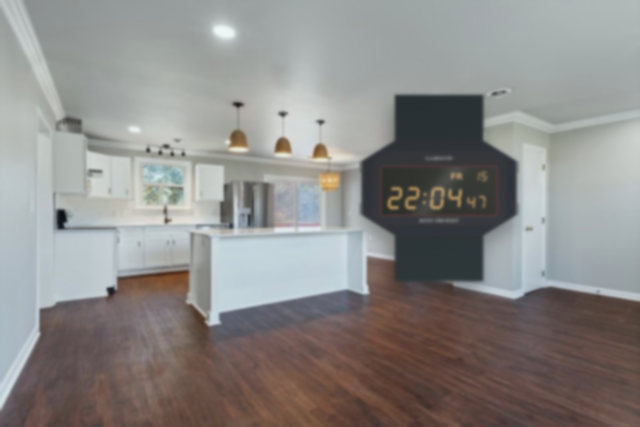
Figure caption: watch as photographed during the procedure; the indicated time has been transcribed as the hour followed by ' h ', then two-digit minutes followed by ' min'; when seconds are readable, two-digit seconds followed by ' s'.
22 h 04 min
